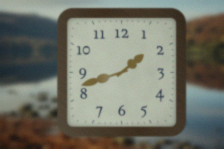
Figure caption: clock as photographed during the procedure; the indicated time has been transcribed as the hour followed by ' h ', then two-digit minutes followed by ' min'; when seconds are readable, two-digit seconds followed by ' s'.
1 h 42 min
